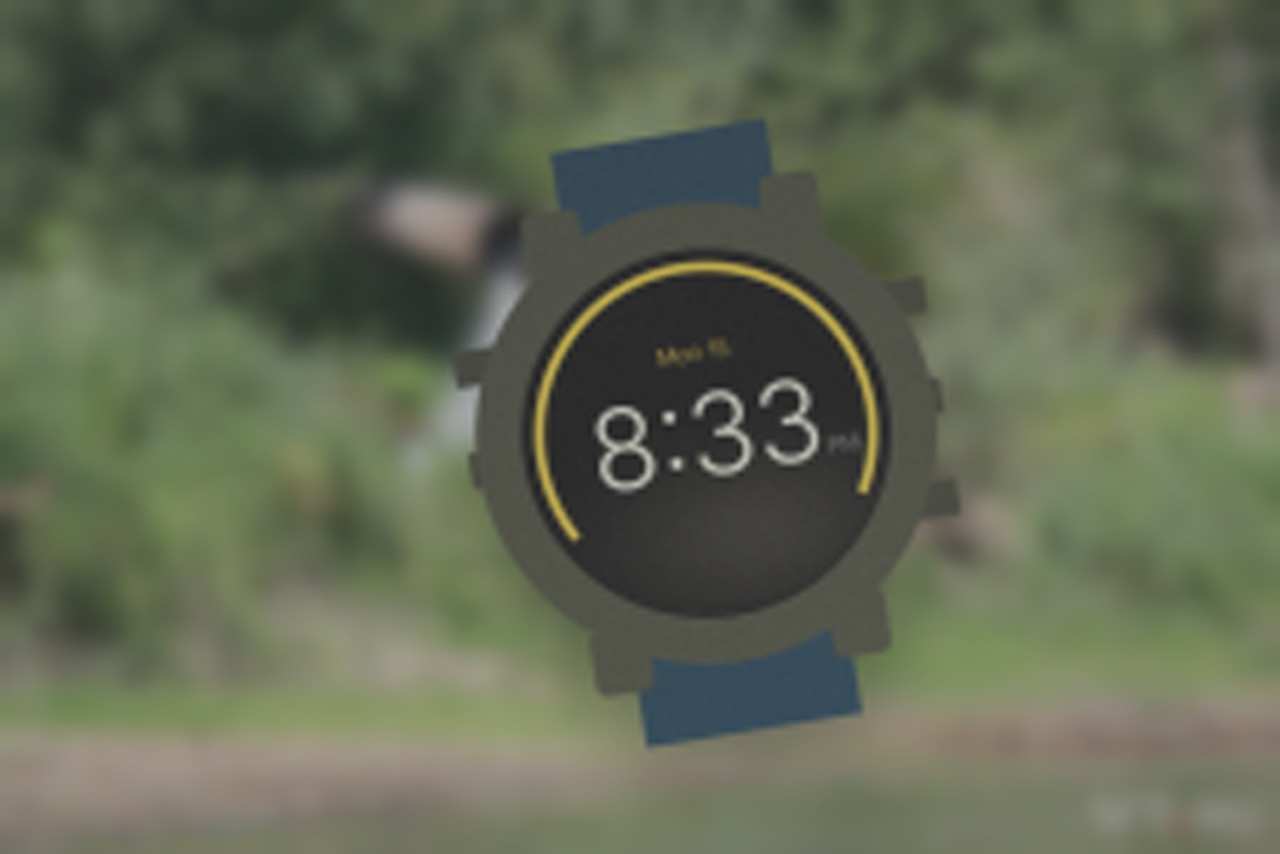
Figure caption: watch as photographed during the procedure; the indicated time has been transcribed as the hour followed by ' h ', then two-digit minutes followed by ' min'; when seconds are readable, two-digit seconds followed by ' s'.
8 h 33 min
